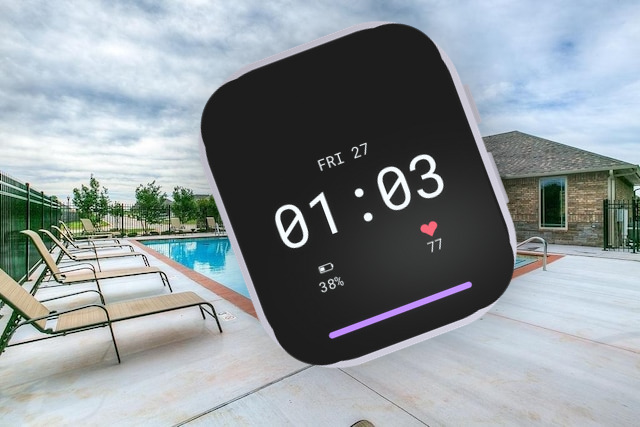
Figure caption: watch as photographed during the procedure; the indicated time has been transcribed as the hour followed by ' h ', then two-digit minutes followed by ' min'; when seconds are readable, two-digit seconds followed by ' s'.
1 h 03 min
